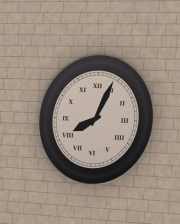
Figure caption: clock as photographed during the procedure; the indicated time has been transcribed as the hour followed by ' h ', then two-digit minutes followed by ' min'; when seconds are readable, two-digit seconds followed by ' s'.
8 h 04 min
